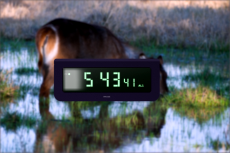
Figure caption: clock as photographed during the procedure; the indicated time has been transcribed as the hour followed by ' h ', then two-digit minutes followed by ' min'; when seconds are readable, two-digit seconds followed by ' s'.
5 h 43 min 41 s
